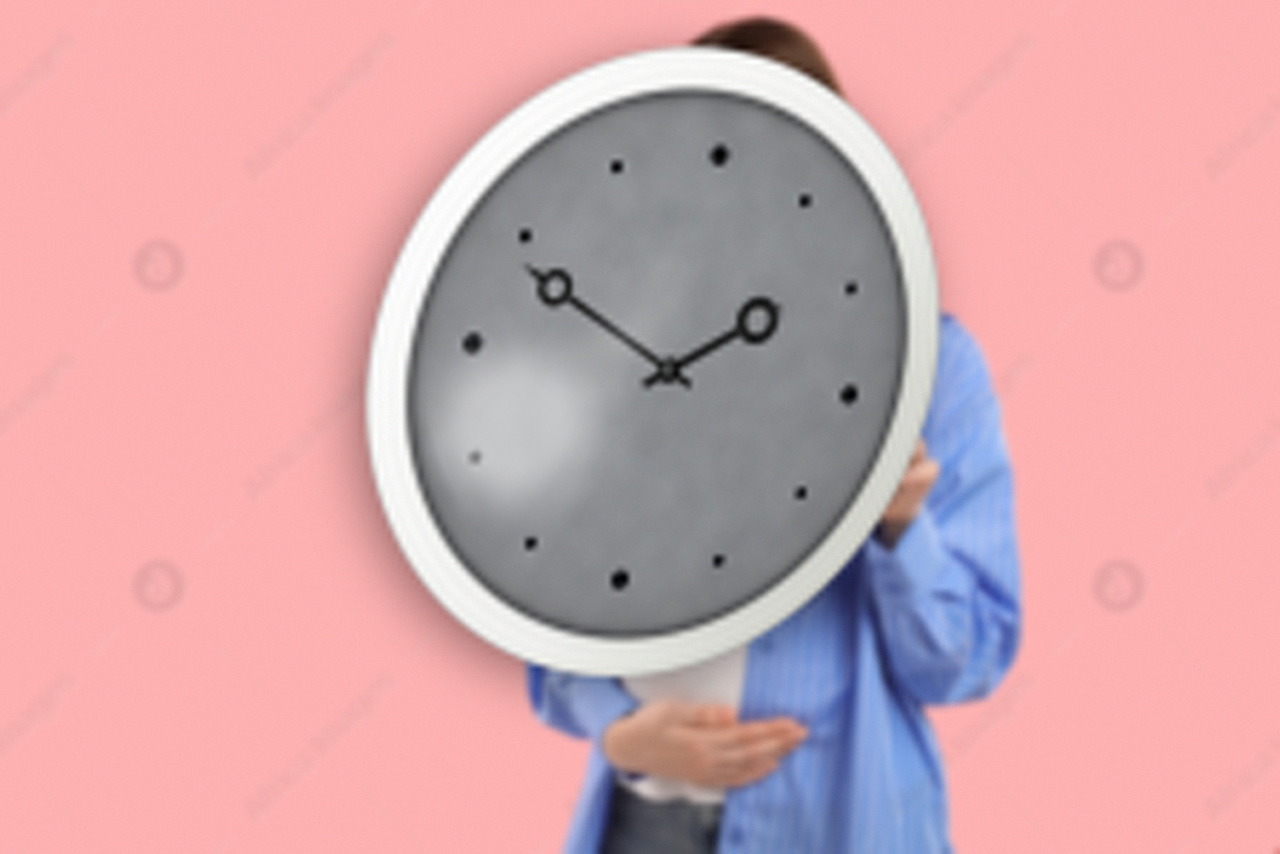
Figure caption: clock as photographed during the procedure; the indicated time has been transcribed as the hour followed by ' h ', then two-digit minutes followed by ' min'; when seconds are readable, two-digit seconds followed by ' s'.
1 h 49 min
